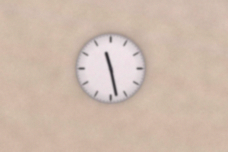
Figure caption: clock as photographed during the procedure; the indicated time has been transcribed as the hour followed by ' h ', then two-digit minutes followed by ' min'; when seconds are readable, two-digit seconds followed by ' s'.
11 h 28 min
